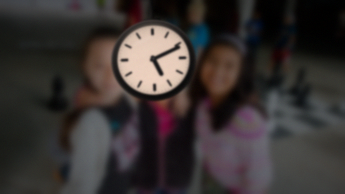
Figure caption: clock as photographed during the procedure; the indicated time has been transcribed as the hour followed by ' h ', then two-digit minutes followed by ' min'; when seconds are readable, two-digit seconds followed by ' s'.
5 h 11 min
